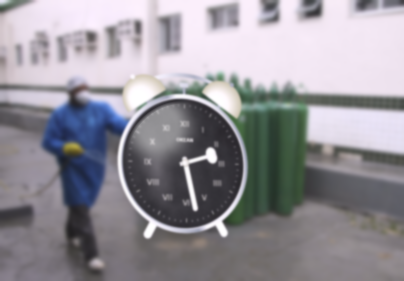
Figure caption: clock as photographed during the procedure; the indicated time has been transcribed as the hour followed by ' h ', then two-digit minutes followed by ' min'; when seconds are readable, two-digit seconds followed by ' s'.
2 h 28 min
